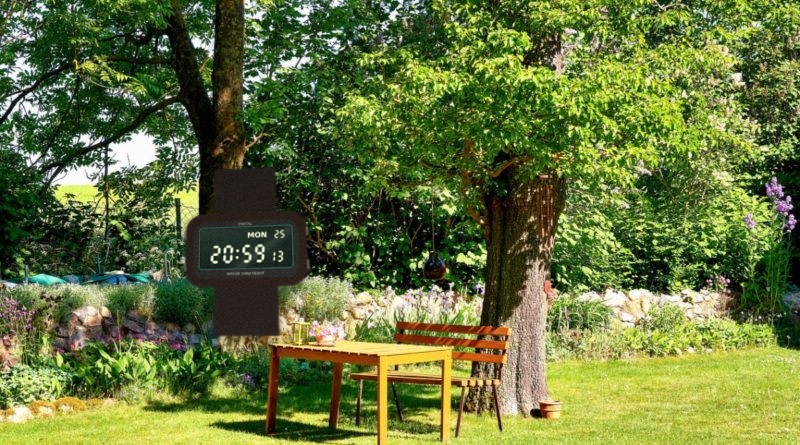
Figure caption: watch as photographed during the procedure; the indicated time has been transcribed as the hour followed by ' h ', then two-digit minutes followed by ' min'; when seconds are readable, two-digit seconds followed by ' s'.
20 h 59 min 13 s
